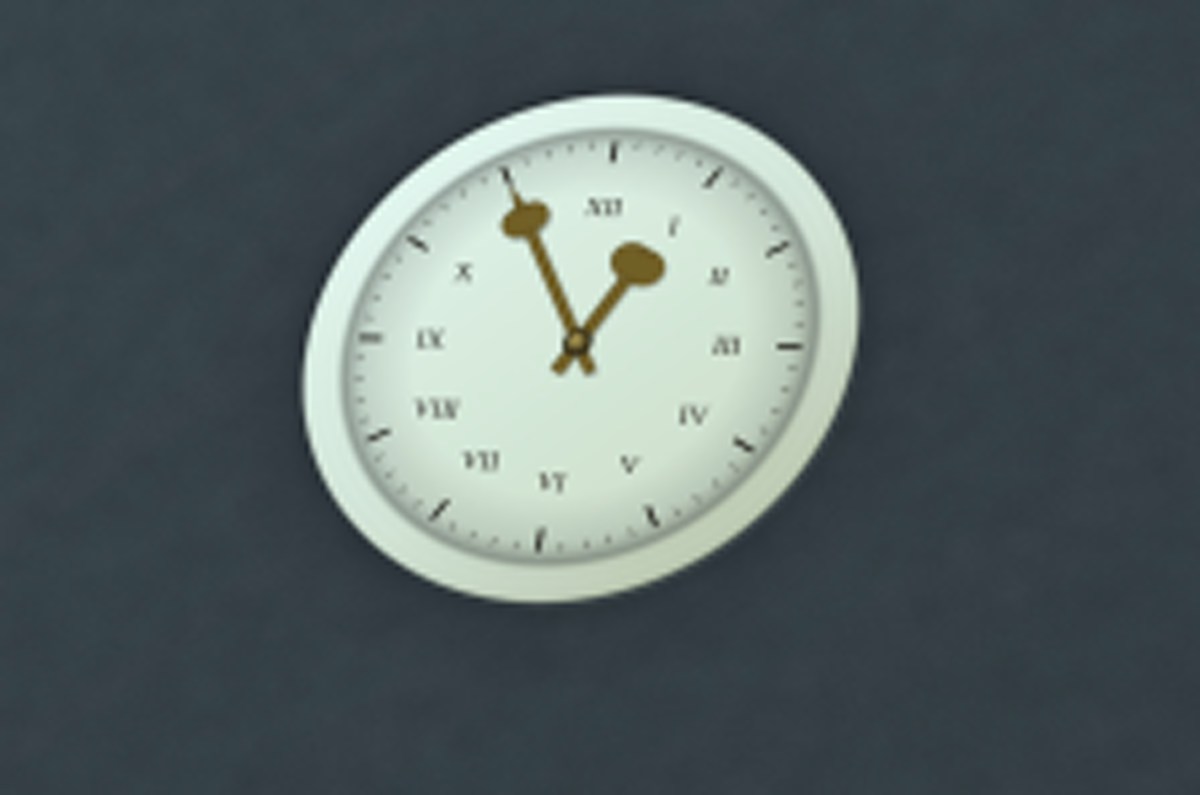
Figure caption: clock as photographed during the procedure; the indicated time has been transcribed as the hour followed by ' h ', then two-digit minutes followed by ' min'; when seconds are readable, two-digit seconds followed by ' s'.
12 h 55 min
